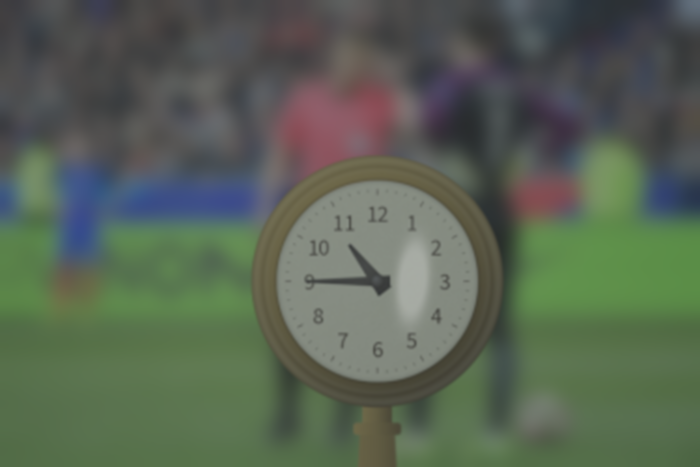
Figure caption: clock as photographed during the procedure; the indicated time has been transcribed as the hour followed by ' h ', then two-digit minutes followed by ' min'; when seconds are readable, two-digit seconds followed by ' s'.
10 h 45 min
